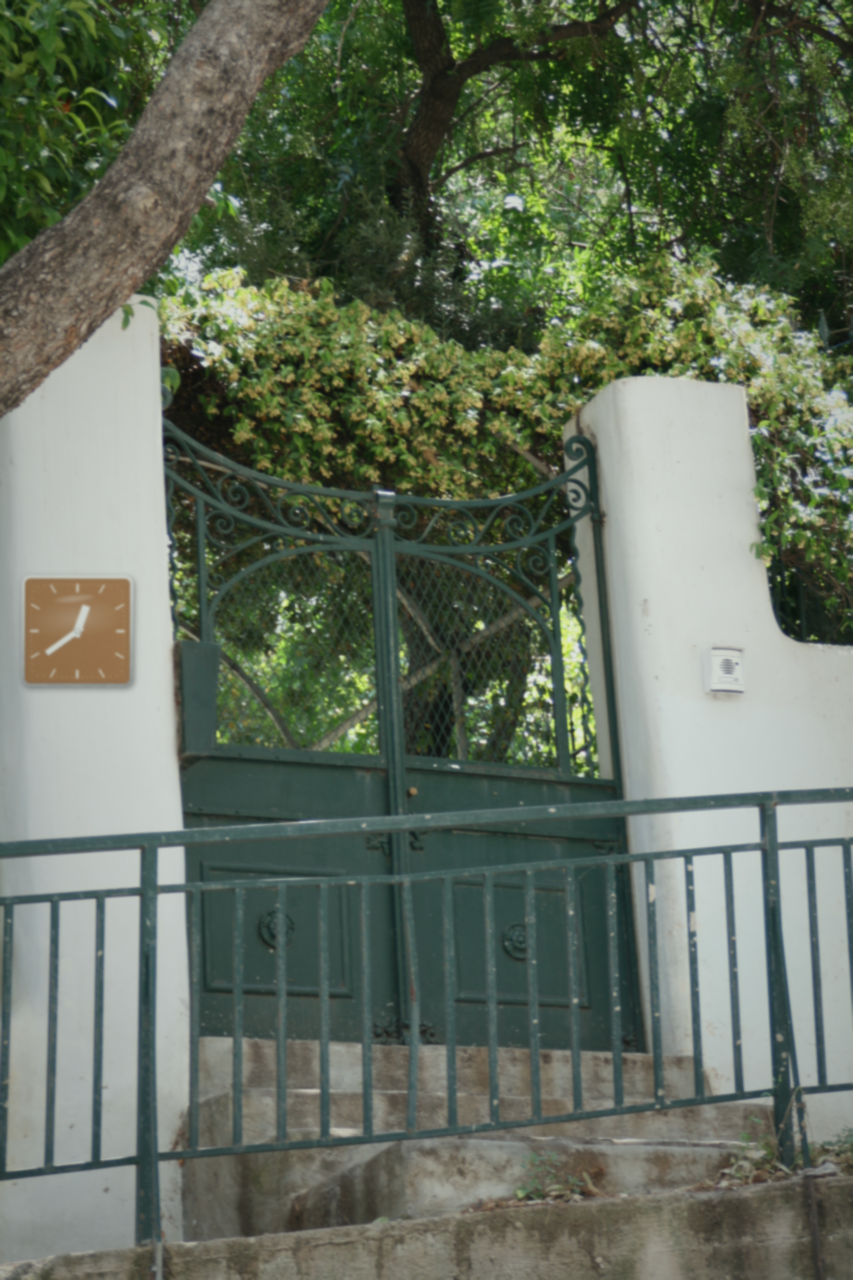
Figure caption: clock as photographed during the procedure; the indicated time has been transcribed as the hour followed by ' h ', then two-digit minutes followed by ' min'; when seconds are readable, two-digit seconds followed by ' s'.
12 h 39 min
